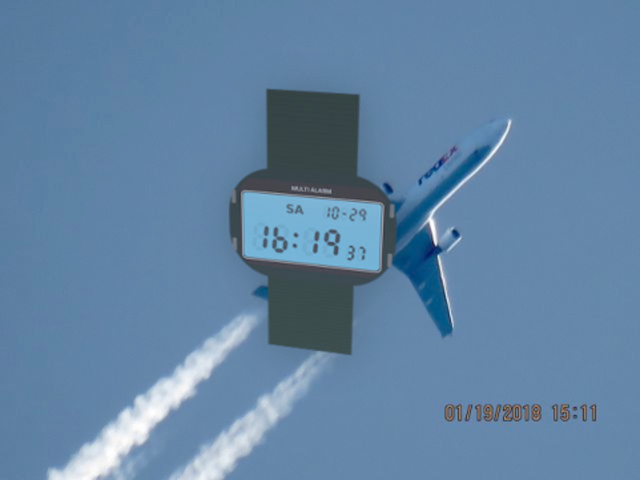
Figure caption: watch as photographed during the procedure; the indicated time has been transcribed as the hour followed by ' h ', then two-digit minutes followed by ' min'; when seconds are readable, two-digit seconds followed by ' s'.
16 h 19 min 37 s
